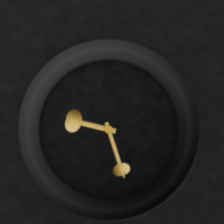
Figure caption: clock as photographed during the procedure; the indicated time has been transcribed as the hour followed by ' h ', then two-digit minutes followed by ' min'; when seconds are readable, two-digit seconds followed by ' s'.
9 h 27 min
